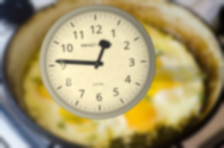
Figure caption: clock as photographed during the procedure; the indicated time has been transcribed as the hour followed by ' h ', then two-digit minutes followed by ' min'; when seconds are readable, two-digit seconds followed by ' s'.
12 h 46 min
